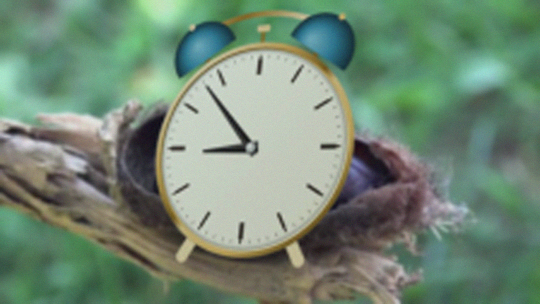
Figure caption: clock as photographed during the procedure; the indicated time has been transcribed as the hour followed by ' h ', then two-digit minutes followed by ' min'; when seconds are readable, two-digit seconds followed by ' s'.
8 h 53 min
